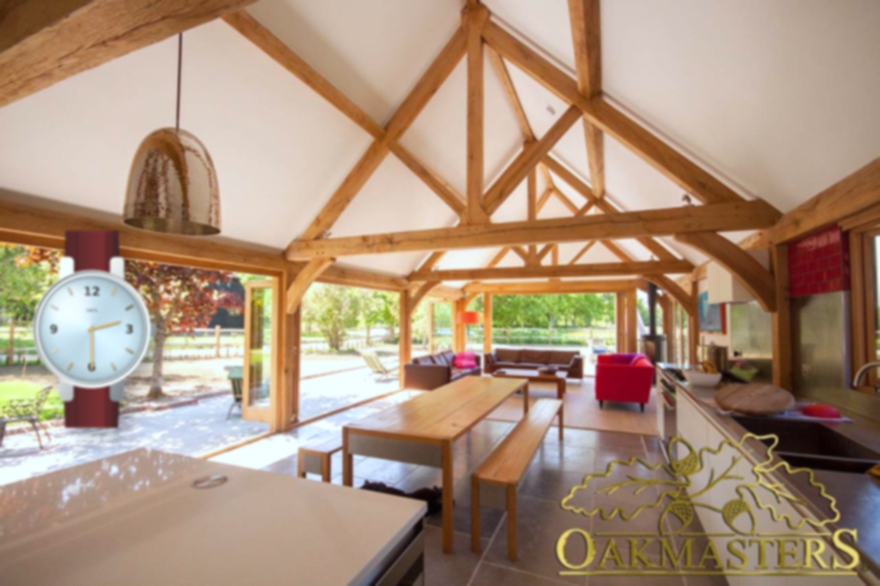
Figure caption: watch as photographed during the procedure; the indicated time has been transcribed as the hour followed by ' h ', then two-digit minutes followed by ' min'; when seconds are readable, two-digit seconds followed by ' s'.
2 h 30 min
